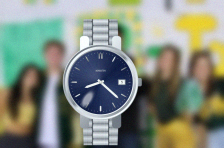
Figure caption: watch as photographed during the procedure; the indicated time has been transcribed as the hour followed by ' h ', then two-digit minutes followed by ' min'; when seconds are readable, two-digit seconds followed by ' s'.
8 h 22 min
